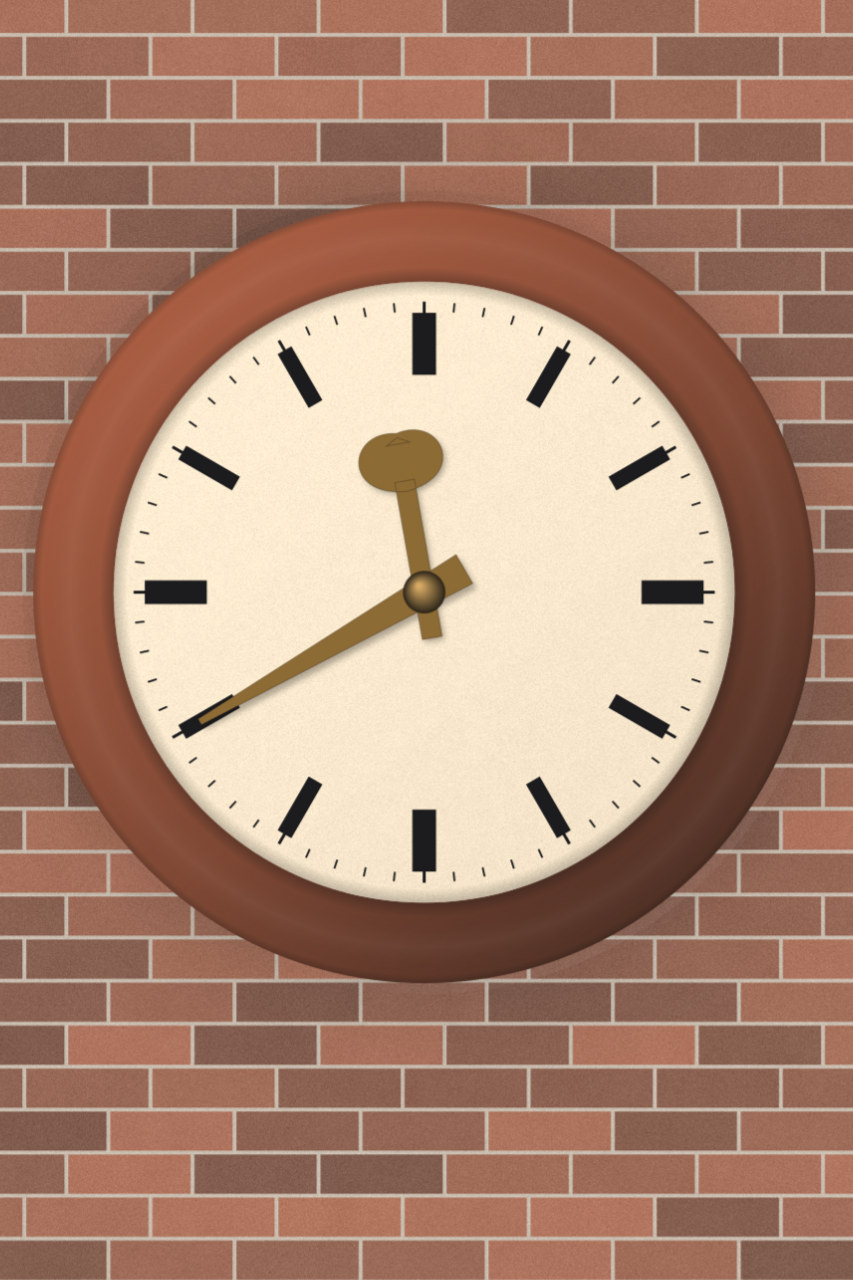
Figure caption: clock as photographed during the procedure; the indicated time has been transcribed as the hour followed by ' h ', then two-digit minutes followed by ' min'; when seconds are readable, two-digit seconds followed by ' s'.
11 h 40 min
